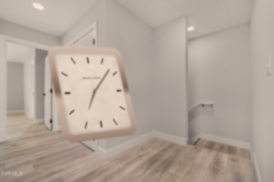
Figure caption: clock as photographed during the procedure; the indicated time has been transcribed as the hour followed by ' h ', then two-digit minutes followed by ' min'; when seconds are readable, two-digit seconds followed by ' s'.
7 h 08 min
